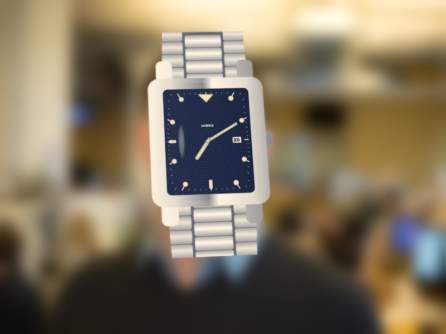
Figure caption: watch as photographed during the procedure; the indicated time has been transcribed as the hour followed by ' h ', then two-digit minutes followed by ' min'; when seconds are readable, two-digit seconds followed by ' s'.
7 h 10 min
